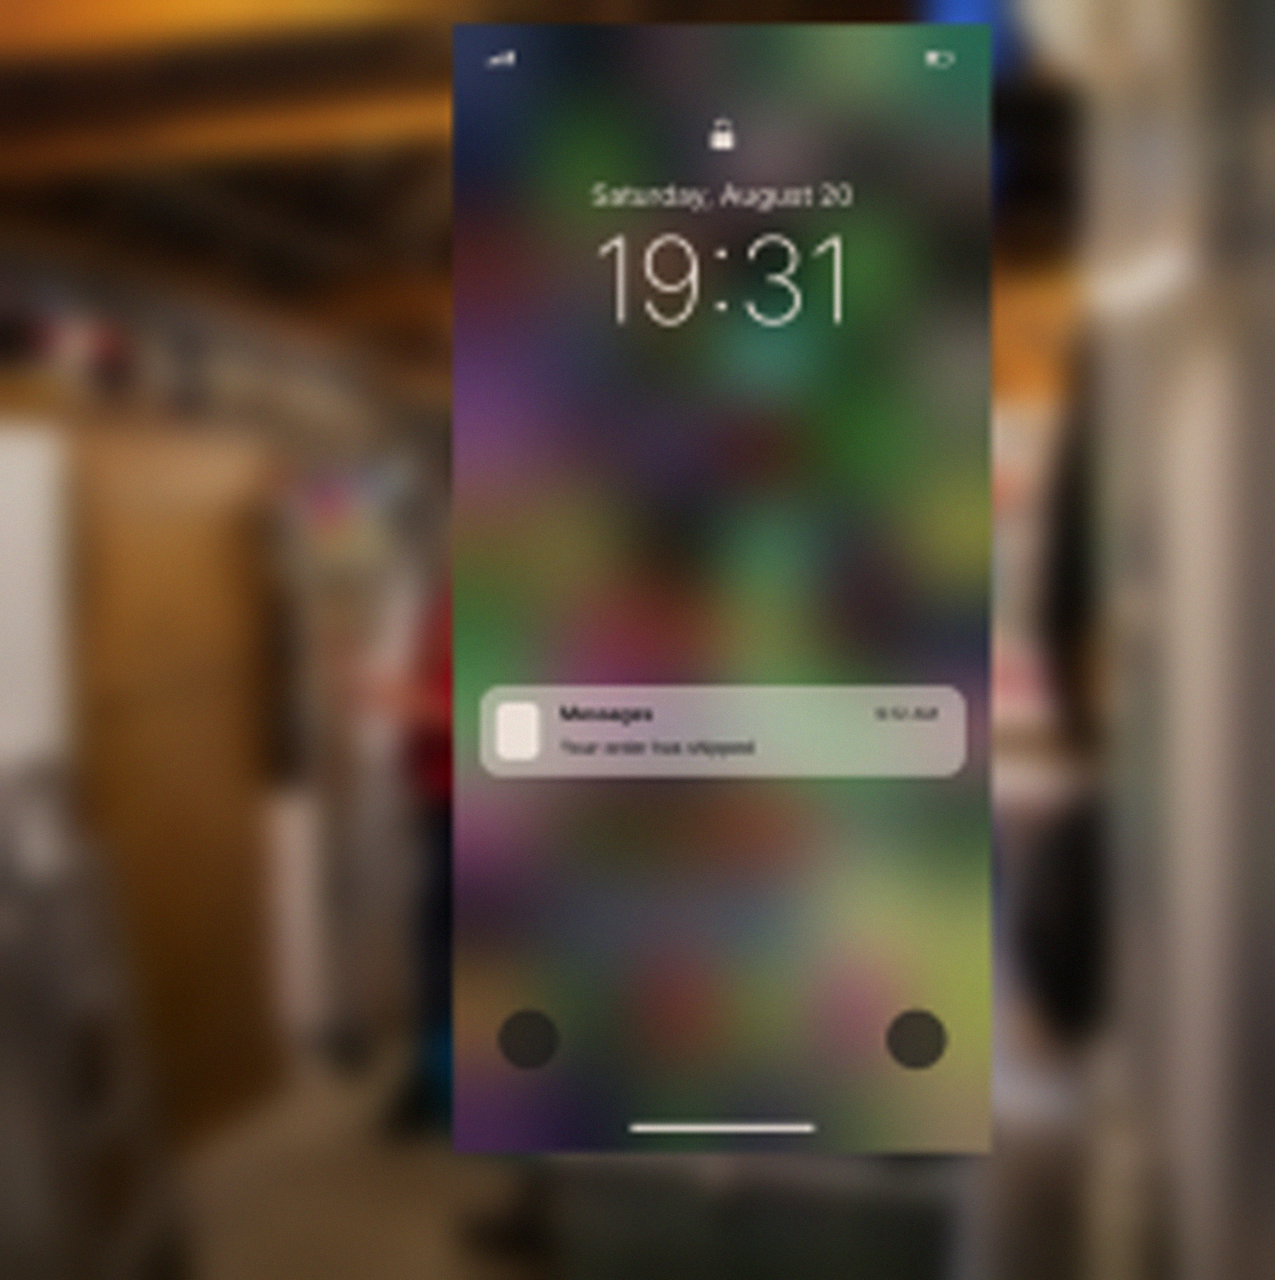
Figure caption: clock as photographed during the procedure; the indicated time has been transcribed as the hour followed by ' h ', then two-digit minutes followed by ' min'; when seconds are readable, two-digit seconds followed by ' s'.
19 h 31 min
